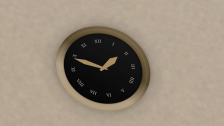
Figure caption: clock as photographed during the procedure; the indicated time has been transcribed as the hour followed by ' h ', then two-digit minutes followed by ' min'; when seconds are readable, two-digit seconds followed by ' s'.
1 h 49 min
